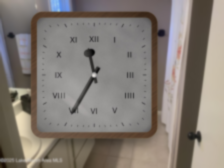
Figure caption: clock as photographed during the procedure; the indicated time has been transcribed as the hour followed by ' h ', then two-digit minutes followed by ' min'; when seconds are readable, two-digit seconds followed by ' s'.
11 h 35 min
